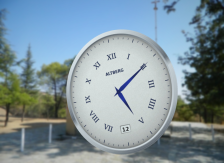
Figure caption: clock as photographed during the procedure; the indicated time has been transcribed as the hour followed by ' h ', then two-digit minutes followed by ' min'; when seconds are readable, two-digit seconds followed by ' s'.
5 h 10 min
